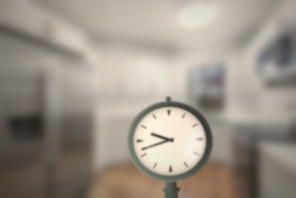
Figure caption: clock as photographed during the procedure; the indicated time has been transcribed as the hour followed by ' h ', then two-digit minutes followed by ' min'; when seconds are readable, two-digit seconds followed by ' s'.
9 h 42 min
